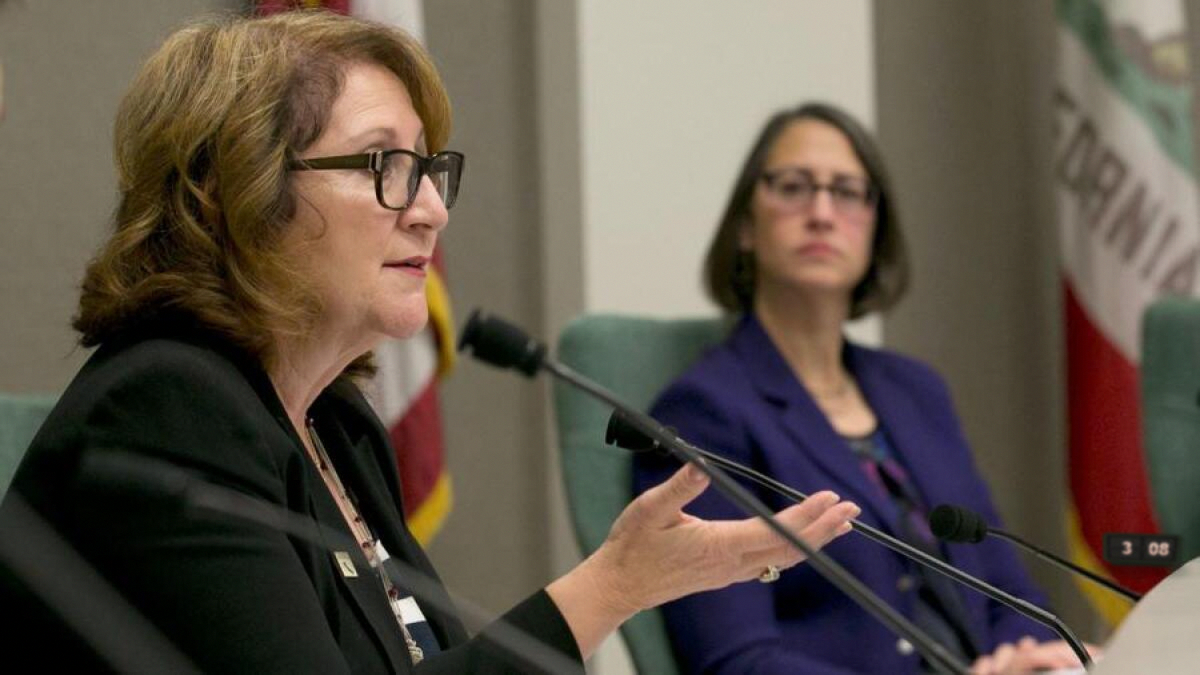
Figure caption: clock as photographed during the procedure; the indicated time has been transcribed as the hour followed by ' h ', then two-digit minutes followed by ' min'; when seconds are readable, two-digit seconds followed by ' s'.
3 h 08 min
